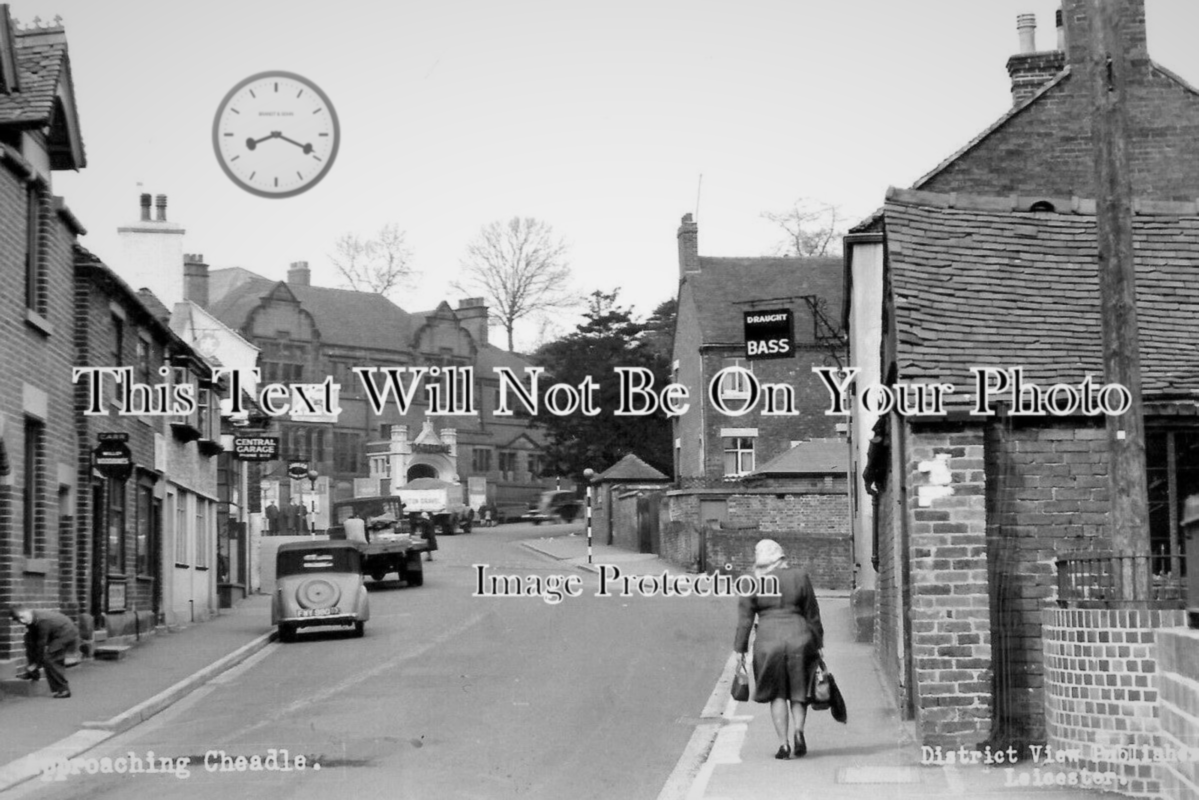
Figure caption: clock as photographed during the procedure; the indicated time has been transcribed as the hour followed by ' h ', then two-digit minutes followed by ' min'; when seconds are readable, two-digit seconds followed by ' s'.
8 h 19 min
